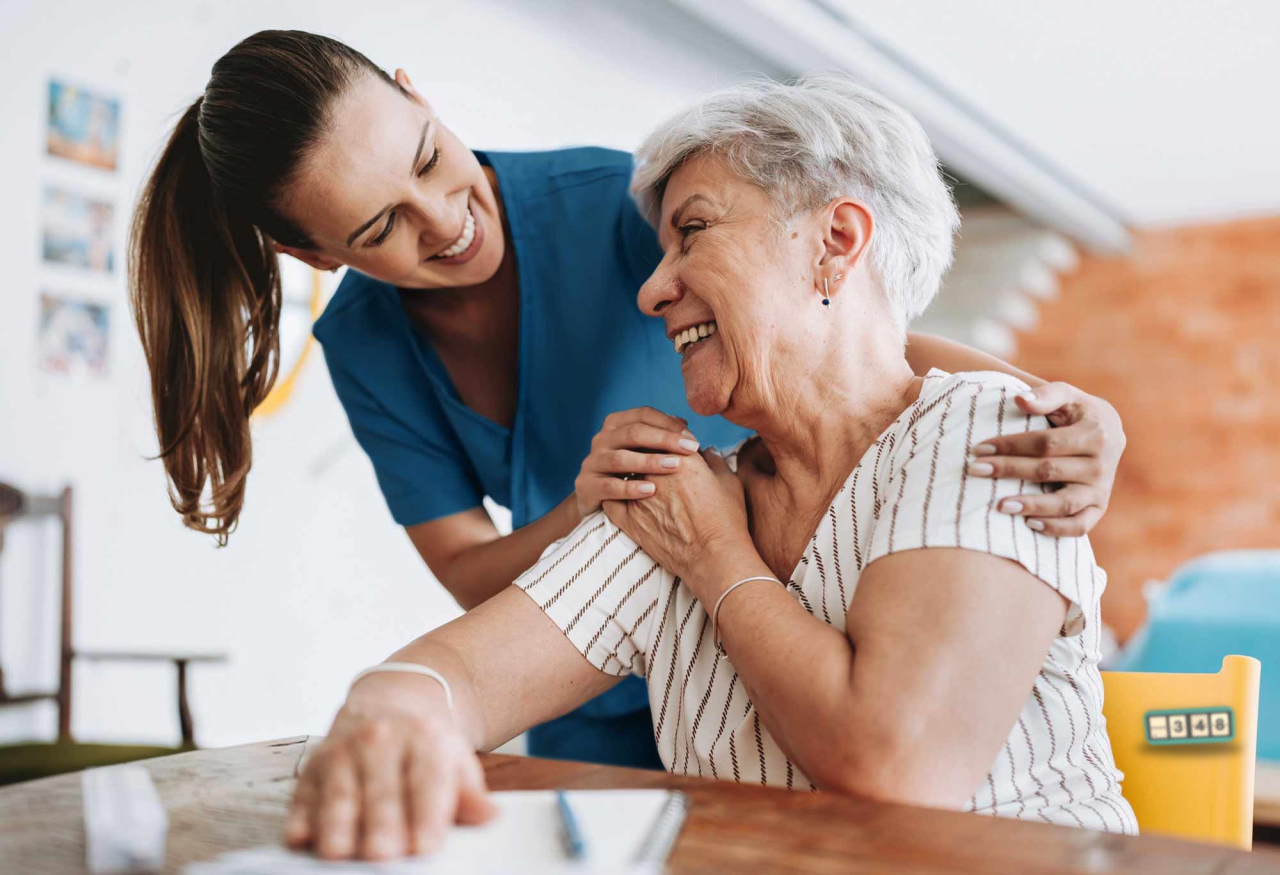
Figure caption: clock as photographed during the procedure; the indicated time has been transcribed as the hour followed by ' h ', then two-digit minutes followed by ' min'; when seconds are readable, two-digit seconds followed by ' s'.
3 h 48 min
